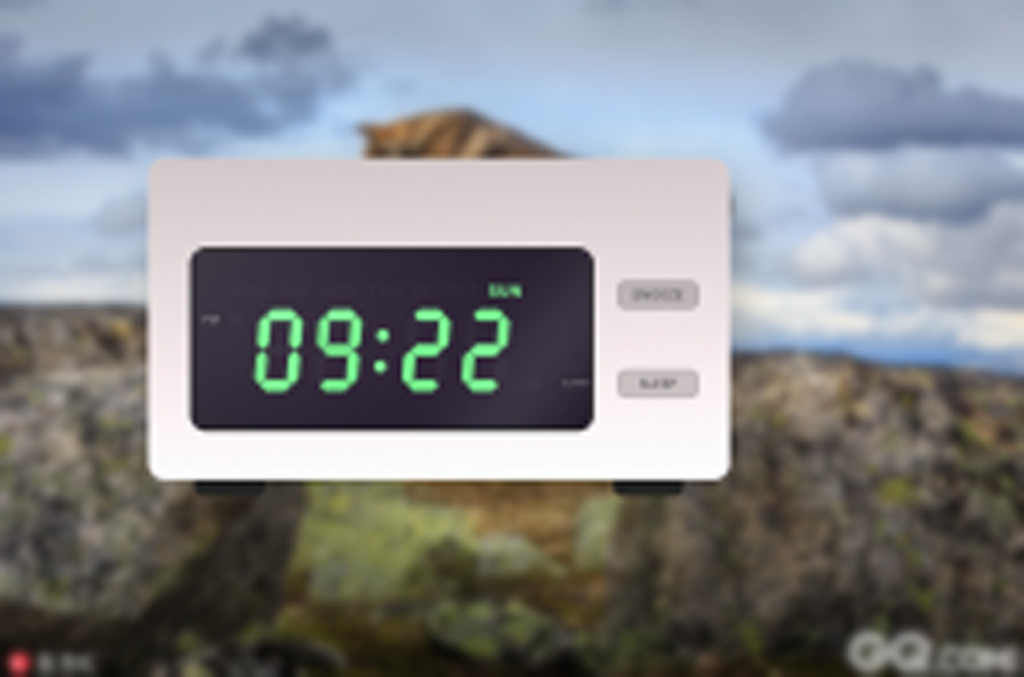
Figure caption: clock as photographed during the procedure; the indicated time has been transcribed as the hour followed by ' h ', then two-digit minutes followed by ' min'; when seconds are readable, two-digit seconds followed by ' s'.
9 h 22 min
